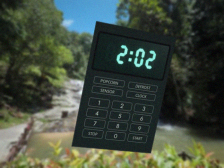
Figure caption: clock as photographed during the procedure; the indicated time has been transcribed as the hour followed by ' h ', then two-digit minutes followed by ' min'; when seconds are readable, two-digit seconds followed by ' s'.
2 h 02 min
